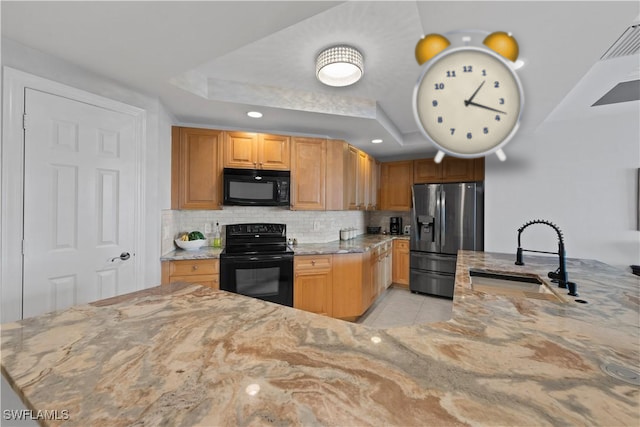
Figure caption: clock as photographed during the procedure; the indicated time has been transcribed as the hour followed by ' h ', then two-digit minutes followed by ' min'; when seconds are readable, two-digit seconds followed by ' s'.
1 h 18 min
